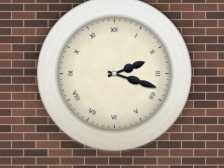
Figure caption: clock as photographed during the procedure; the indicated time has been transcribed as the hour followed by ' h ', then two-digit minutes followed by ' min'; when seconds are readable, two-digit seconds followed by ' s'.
2 h 18 min
